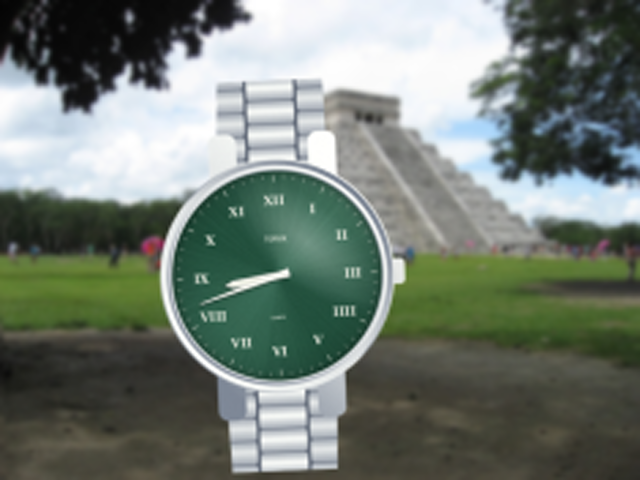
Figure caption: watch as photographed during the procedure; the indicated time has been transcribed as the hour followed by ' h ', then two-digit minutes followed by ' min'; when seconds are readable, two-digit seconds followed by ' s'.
8 h 42 min
